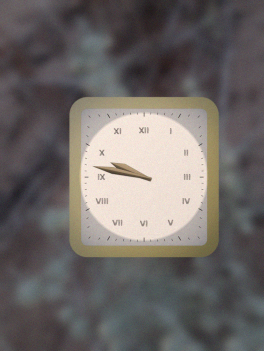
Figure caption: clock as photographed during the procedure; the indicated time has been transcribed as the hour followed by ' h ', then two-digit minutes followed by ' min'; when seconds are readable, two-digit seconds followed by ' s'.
9 h 47 min
